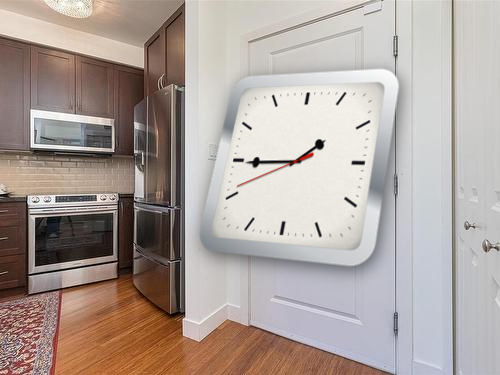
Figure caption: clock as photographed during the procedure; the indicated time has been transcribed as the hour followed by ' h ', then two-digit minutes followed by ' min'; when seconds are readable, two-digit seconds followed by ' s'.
1 h 44 min 41 s
